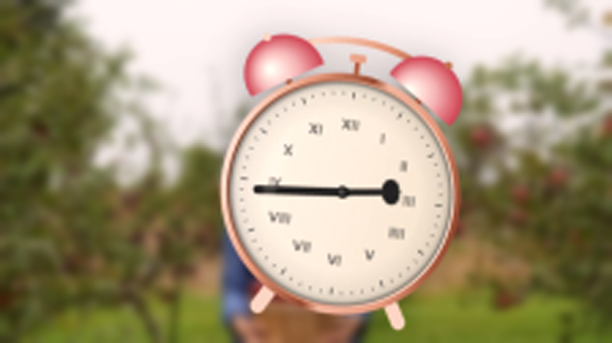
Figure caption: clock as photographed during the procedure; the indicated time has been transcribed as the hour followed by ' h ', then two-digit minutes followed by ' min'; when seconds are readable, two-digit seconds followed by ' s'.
2 h 44 min
